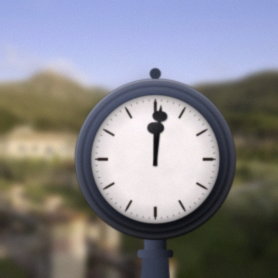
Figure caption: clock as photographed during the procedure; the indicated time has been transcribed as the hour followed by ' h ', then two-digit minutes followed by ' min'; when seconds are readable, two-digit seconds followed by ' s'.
12 h 01 min
